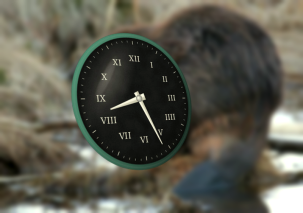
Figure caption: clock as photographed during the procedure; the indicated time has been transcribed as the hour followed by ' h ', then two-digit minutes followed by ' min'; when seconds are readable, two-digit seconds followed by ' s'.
8 h 26 min
